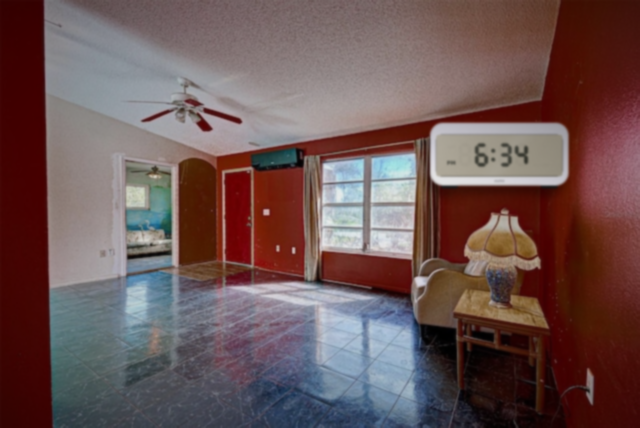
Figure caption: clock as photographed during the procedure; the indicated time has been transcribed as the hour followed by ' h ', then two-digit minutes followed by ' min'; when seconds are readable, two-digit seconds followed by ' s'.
6 h 34 min
